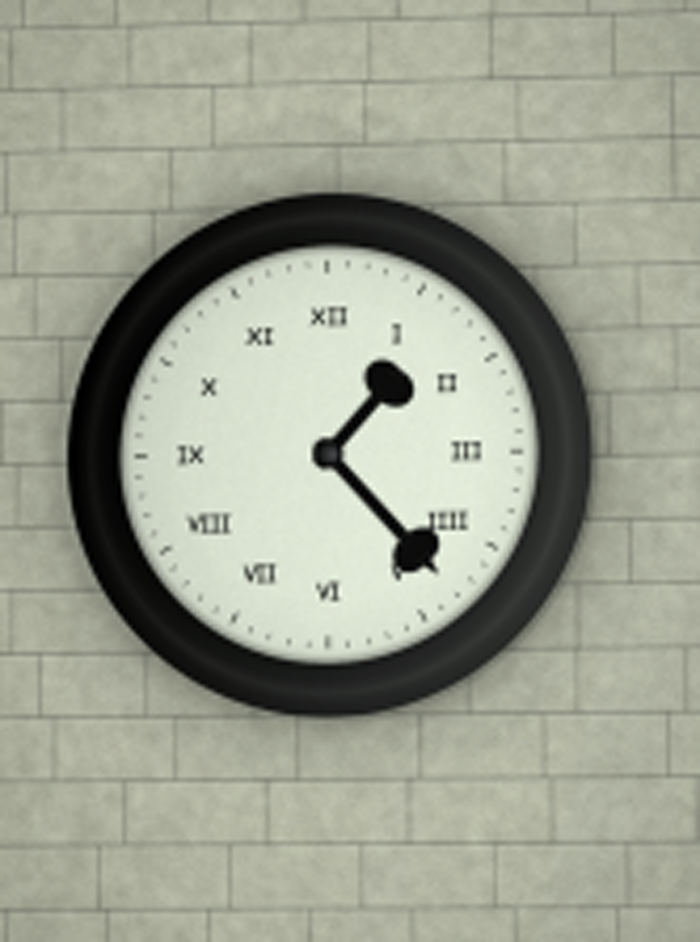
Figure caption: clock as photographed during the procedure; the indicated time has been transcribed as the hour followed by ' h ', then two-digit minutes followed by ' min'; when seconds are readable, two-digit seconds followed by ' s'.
1 h 23 min
